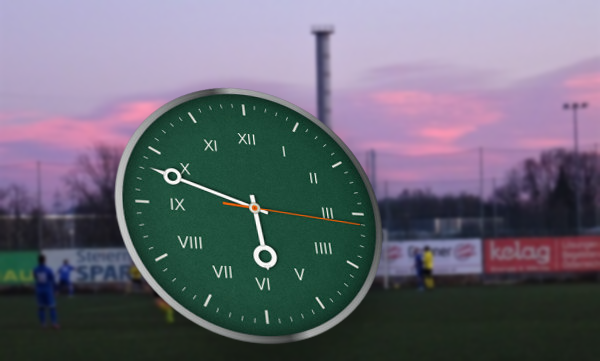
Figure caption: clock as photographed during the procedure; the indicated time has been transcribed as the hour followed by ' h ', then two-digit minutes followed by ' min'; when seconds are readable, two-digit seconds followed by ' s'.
5 h 48 min 16 s
